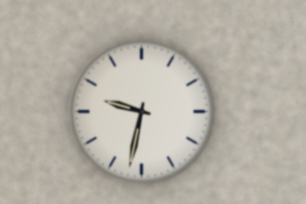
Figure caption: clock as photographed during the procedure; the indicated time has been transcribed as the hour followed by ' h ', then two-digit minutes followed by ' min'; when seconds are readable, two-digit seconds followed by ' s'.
9 h 32 min
